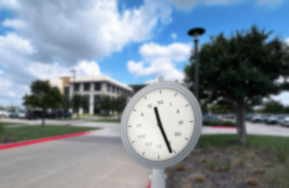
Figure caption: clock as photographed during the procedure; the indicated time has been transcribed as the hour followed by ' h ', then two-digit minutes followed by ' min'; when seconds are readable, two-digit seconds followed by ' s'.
11 h 26 min
